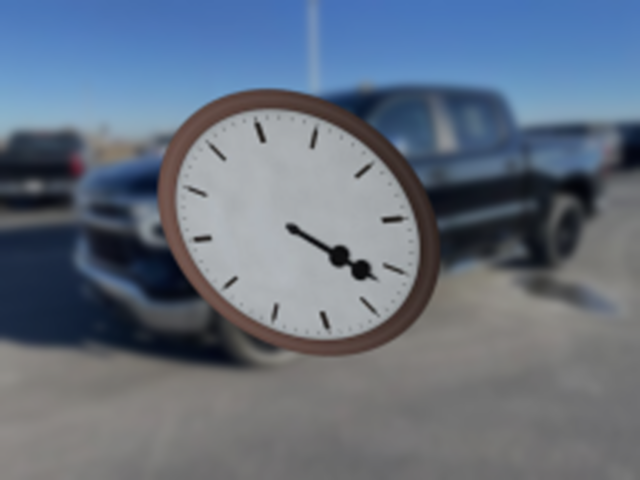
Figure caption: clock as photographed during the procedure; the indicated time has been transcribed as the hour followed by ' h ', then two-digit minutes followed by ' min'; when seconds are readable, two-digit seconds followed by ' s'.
4 h 22 min
